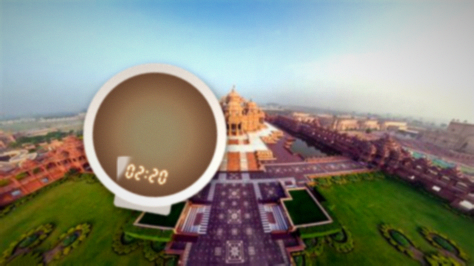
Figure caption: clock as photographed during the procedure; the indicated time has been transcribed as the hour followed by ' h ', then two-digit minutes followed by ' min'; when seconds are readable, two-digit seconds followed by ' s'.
2 h 20 min
